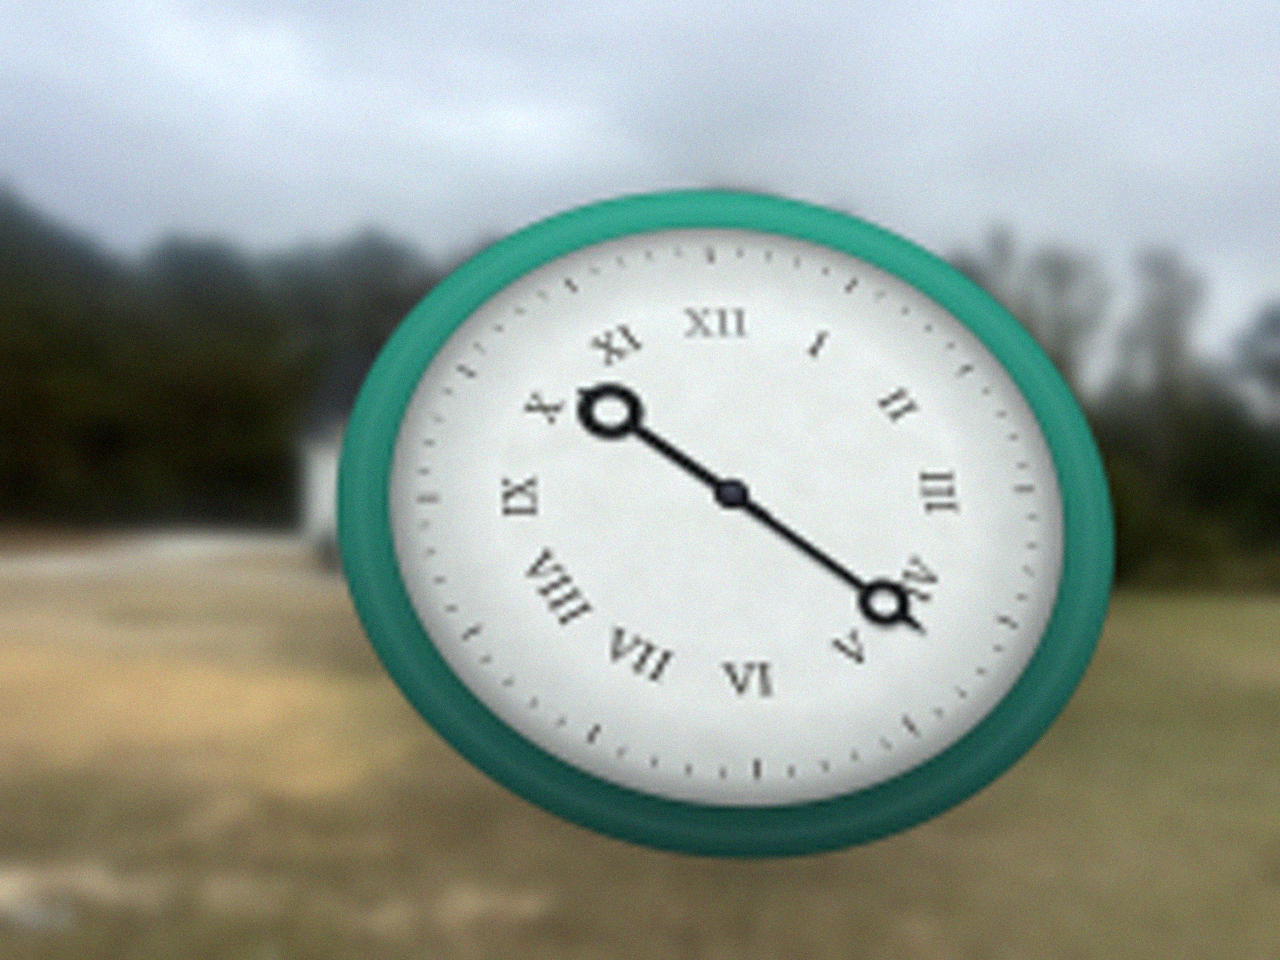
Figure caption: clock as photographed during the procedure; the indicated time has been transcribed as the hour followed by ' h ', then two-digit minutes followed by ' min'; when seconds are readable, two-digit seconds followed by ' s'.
10 h 22 min
